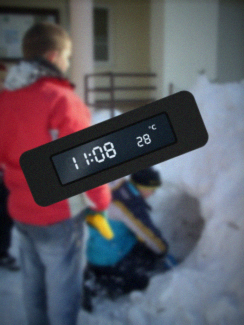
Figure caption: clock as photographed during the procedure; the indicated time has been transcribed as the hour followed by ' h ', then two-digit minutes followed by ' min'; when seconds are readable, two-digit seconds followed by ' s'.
11 h 08 min
